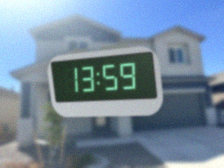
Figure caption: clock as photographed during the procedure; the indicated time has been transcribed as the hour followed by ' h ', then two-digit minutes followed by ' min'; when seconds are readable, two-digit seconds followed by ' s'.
13 h 59 min
